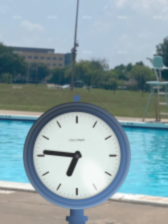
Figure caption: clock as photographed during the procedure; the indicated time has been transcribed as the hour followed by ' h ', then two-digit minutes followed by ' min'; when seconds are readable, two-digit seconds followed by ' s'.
6 h 46 min
